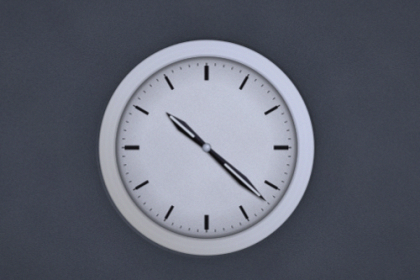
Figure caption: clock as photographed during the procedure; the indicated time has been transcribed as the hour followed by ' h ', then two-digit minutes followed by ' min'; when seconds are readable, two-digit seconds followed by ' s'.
10 h 22 min
